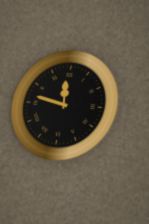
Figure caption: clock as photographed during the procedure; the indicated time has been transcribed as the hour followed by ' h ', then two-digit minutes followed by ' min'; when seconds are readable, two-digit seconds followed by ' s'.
11 h 47 min
